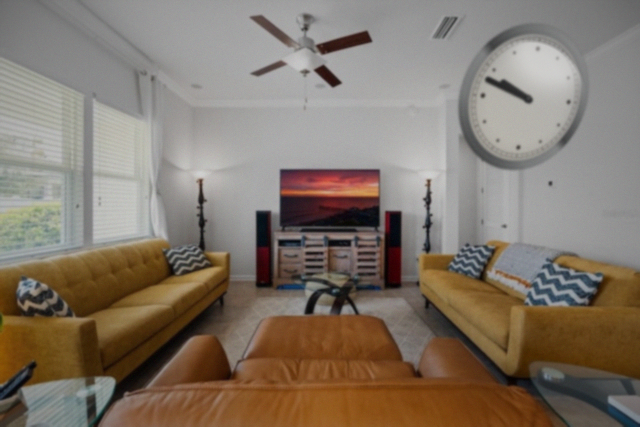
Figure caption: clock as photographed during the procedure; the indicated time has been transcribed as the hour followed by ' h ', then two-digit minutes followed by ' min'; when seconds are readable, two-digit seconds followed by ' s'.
9 h 48 min
